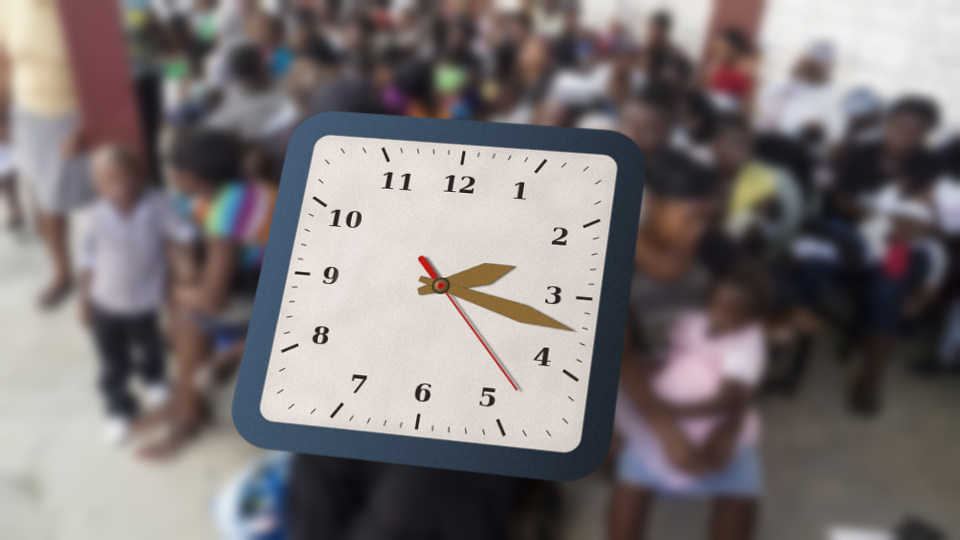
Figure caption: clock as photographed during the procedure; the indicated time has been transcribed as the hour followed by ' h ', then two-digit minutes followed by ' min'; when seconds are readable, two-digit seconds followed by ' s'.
2 h 17 min 23 s
